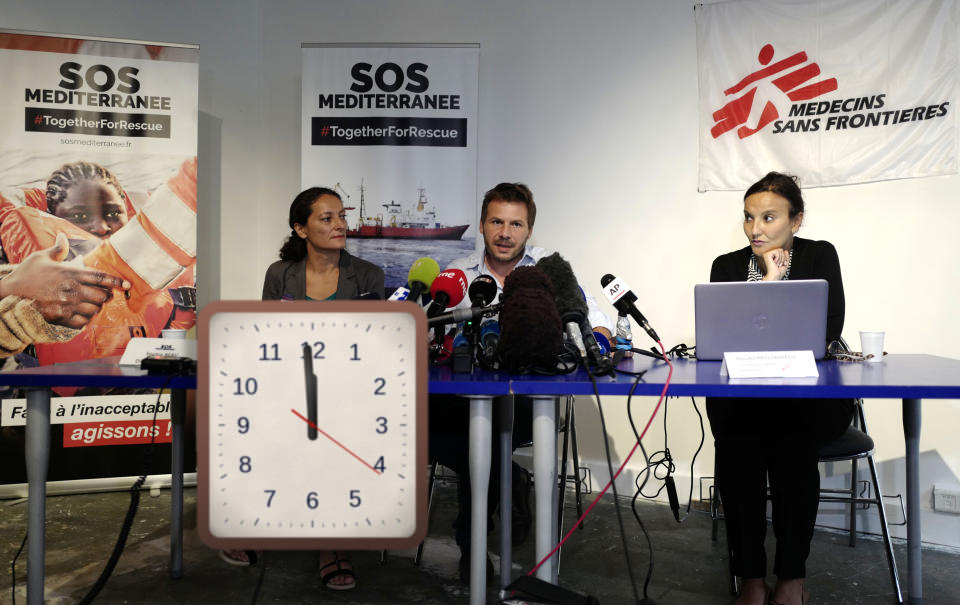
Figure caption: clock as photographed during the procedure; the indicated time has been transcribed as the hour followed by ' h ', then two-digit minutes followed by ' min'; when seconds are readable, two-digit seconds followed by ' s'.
11 h 59 min 21 s
